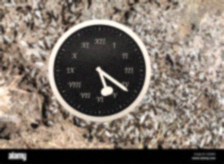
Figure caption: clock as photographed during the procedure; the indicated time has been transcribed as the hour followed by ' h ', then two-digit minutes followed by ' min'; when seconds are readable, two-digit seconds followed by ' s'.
5 h 21 min
